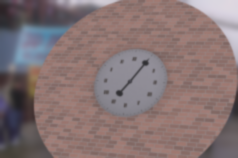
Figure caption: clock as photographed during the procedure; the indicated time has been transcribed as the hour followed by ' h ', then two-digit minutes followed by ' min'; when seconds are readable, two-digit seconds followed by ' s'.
7 h 05 min
